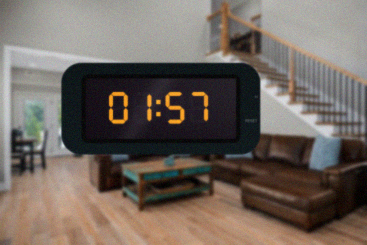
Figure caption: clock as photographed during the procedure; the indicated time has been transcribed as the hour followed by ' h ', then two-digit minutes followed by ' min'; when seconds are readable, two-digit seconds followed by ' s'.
1 h 57 min
